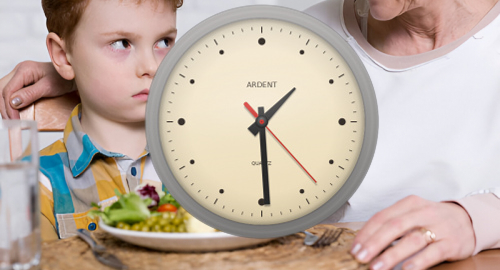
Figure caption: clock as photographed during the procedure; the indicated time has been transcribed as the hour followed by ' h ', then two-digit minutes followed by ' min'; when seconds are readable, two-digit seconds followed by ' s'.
1 h 29 min 23 s
